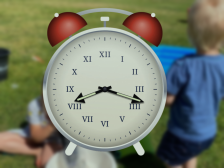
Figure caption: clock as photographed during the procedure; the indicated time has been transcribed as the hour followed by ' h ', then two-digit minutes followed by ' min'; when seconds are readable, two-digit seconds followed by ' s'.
8 h 18 min
